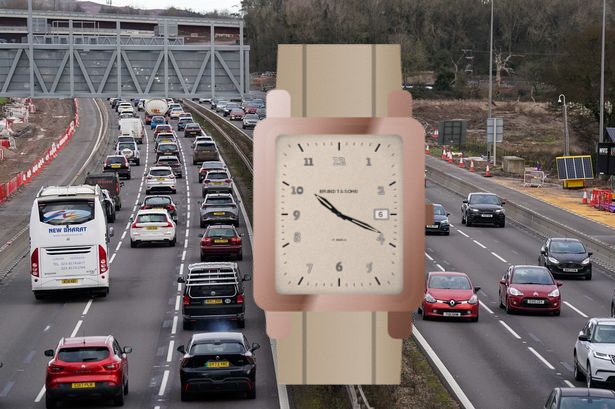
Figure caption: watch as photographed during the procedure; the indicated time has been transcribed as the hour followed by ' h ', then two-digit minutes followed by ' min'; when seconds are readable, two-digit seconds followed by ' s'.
10 h 19 min
